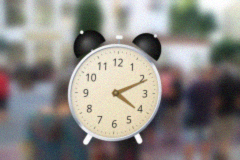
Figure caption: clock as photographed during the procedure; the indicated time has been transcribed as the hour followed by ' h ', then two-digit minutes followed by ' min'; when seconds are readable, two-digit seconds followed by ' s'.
4 h 11 min
